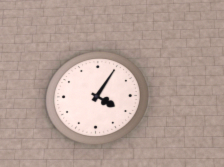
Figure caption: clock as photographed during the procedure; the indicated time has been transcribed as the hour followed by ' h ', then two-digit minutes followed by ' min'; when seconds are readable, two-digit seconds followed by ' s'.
4 h 05 min
